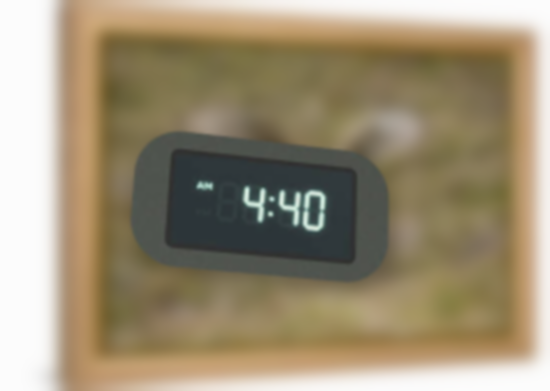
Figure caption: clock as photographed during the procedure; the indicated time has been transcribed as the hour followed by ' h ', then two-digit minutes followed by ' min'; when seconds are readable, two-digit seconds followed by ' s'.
4 h 40 min
